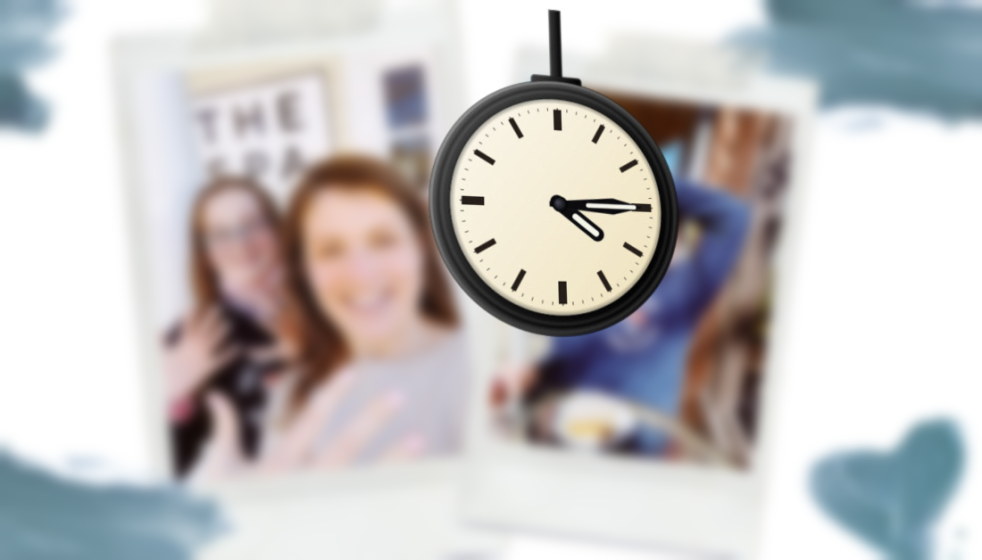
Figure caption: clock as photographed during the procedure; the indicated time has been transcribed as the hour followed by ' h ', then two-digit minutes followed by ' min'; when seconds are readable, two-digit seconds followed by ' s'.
4 h 15 min
